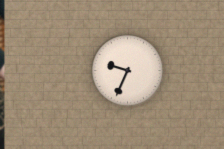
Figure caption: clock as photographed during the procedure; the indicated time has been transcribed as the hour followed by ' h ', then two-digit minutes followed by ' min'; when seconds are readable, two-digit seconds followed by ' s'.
9 h 34 min
